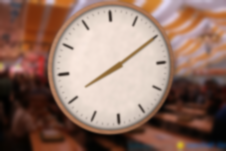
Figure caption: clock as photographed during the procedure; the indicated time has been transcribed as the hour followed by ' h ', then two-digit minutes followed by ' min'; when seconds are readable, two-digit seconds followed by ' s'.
8 h 10 min
